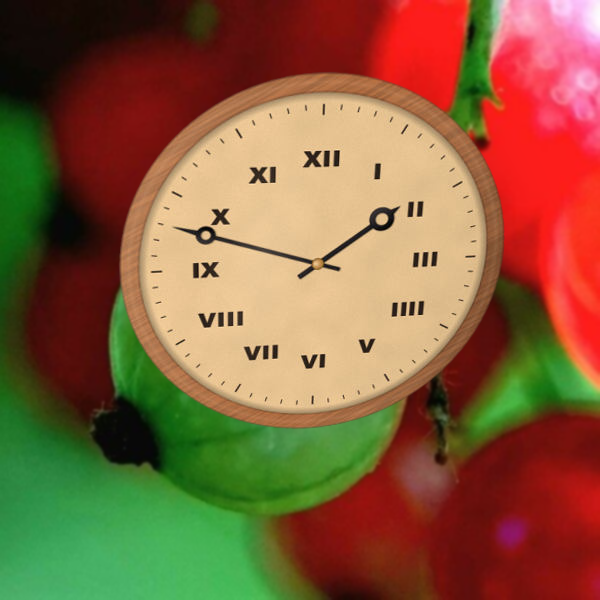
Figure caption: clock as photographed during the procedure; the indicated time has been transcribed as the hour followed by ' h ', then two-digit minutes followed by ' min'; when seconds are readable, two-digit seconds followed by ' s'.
1 h 48 min
